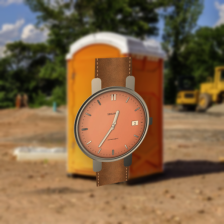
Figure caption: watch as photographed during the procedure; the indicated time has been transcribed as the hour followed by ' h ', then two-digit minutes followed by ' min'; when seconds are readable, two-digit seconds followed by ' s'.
12 h 36 min
